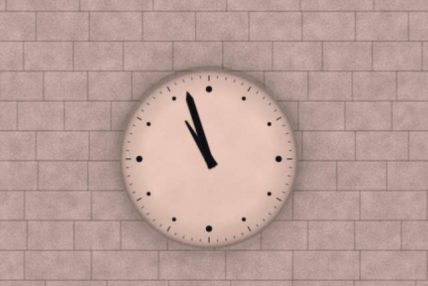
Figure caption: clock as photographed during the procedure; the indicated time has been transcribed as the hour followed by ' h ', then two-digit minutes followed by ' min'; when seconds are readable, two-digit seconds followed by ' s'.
10 h 57 min
